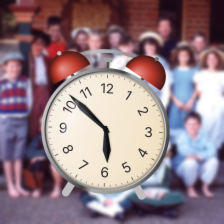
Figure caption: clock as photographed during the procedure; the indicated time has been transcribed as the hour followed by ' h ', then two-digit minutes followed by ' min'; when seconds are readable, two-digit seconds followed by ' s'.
5 h 52 min
